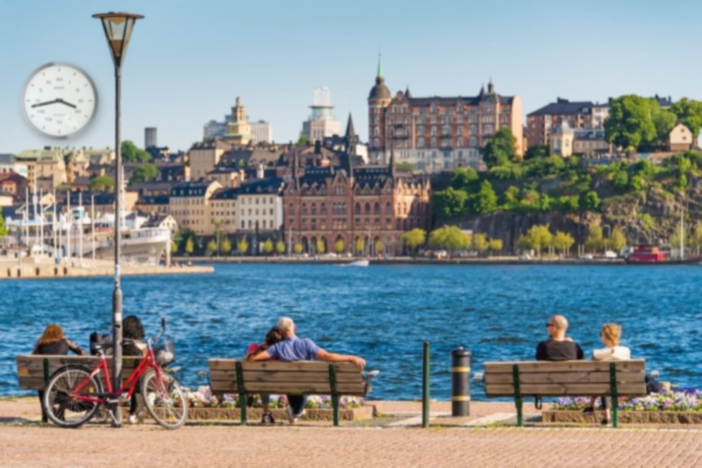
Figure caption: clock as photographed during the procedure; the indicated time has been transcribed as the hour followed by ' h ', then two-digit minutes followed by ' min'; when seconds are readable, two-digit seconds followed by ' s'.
3 h 43 min
